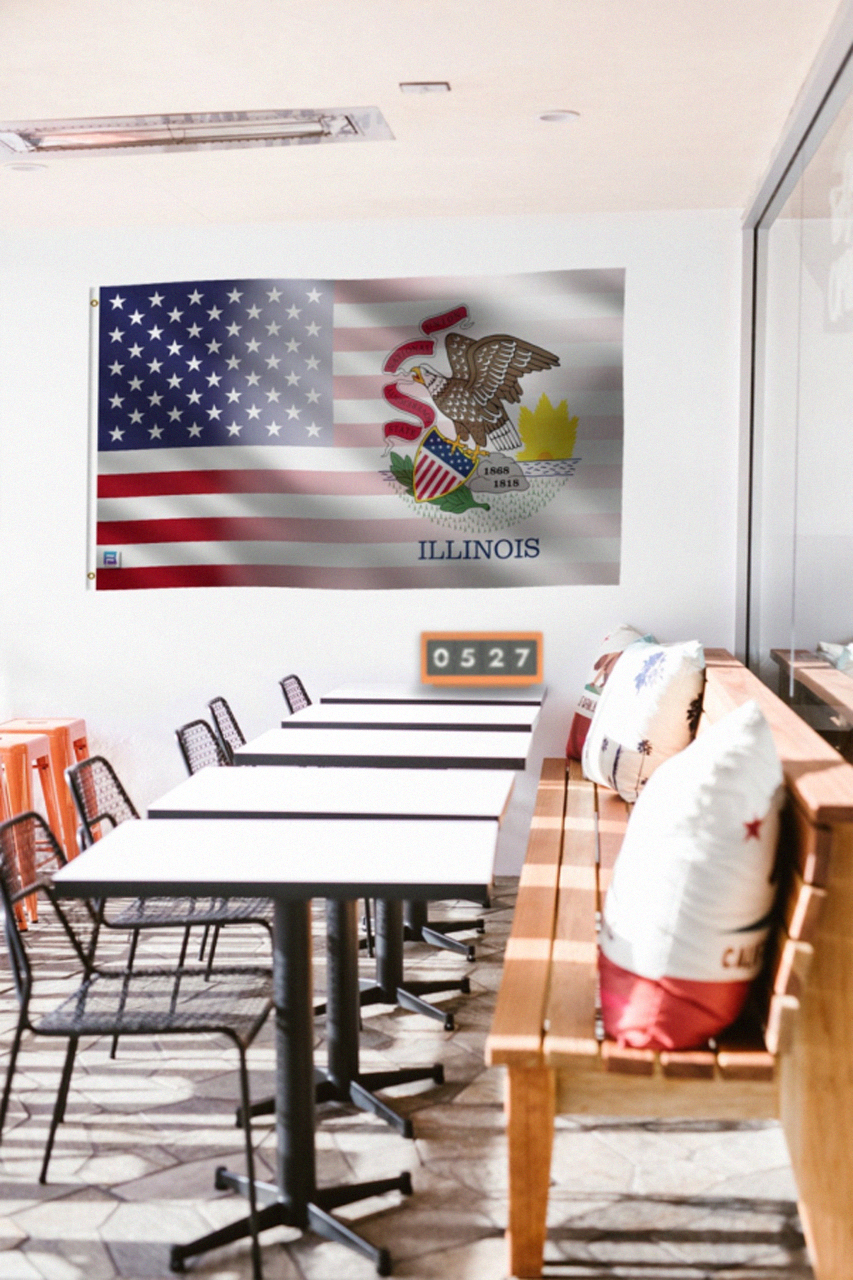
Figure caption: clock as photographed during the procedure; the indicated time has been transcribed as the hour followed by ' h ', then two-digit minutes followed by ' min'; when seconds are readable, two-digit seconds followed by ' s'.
5 h 27 min
